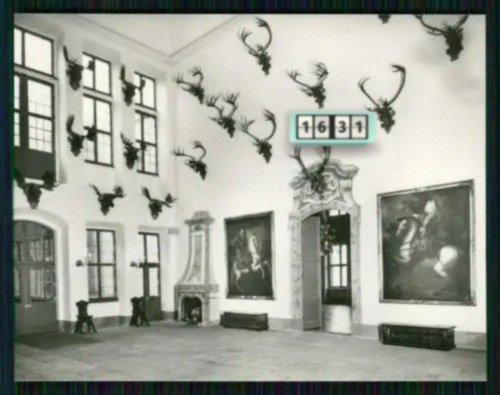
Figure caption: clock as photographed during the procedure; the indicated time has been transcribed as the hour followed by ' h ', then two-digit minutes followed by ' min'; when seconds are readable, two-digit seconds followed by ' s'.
16 h 31 min
